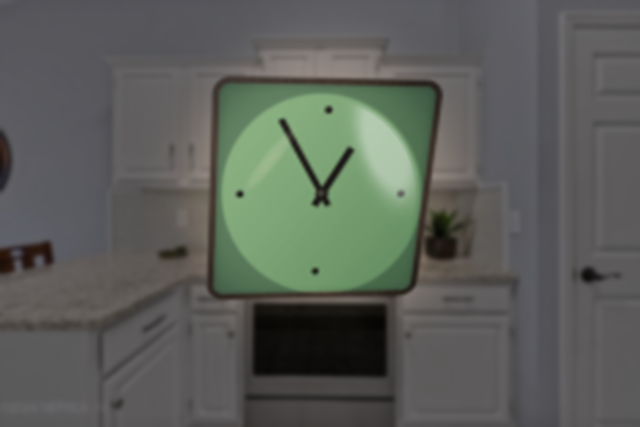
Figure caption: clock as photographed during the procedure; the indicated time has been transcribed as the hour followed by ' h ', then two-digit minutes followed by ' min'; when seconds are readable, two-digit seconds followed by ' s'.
12 h 55 min
